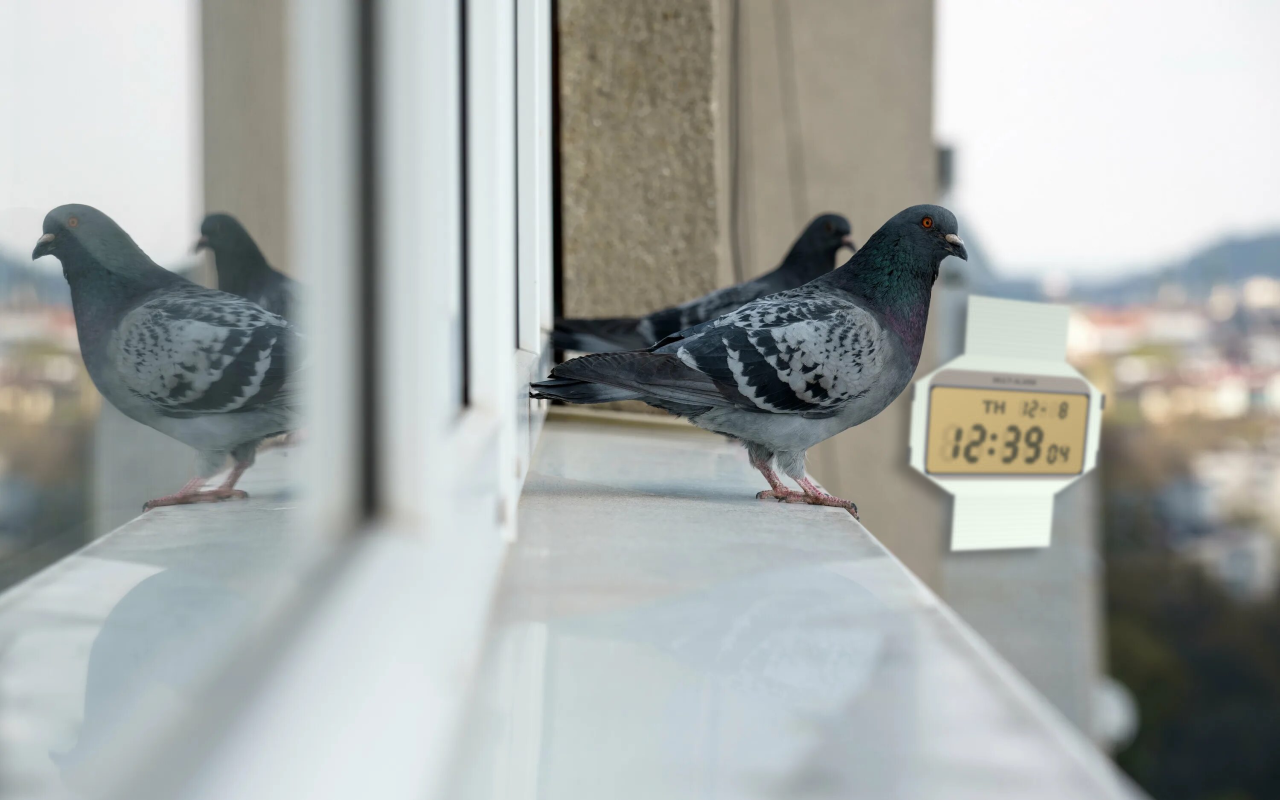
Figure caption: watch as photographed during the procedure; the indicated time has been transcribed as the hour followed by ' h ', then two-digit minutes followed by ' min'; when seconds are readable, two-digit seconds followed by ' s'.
12 h 39 min 04 s
